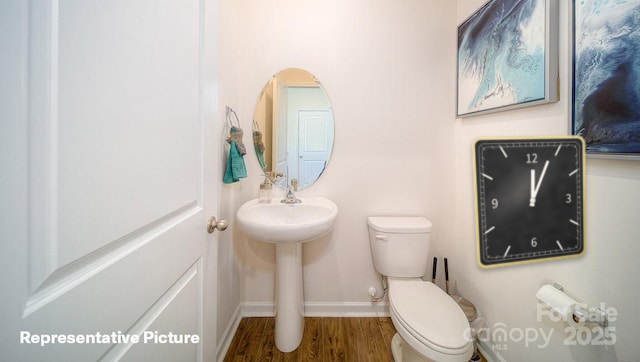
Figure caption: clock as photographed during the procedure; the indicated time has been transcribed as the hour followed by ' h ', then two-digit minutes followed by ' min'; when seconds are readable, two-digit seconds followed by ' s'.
12 h 04 min
